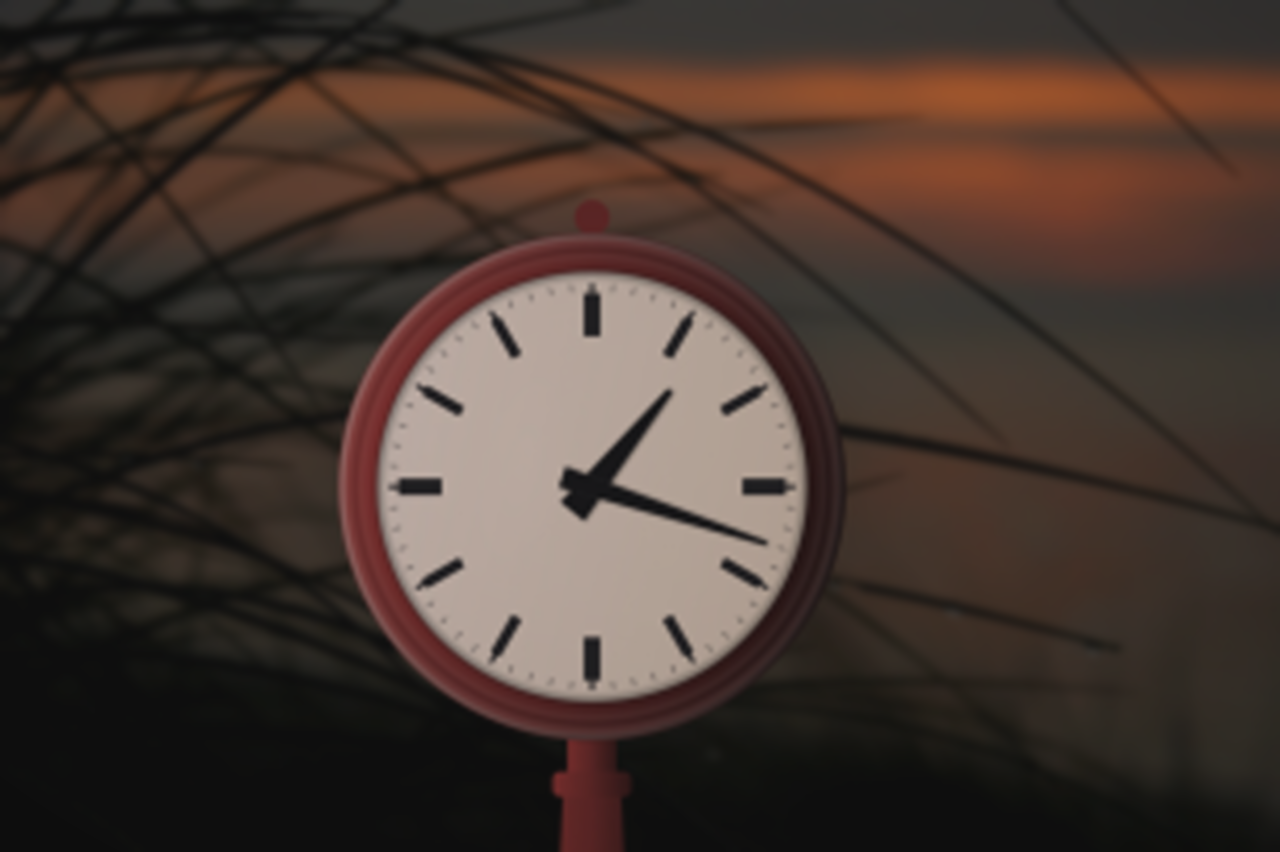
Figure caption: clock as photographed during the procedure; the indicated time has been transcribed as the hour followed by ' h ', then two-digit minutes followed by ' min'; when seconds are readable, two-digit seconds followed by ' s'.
1 h 18 min
